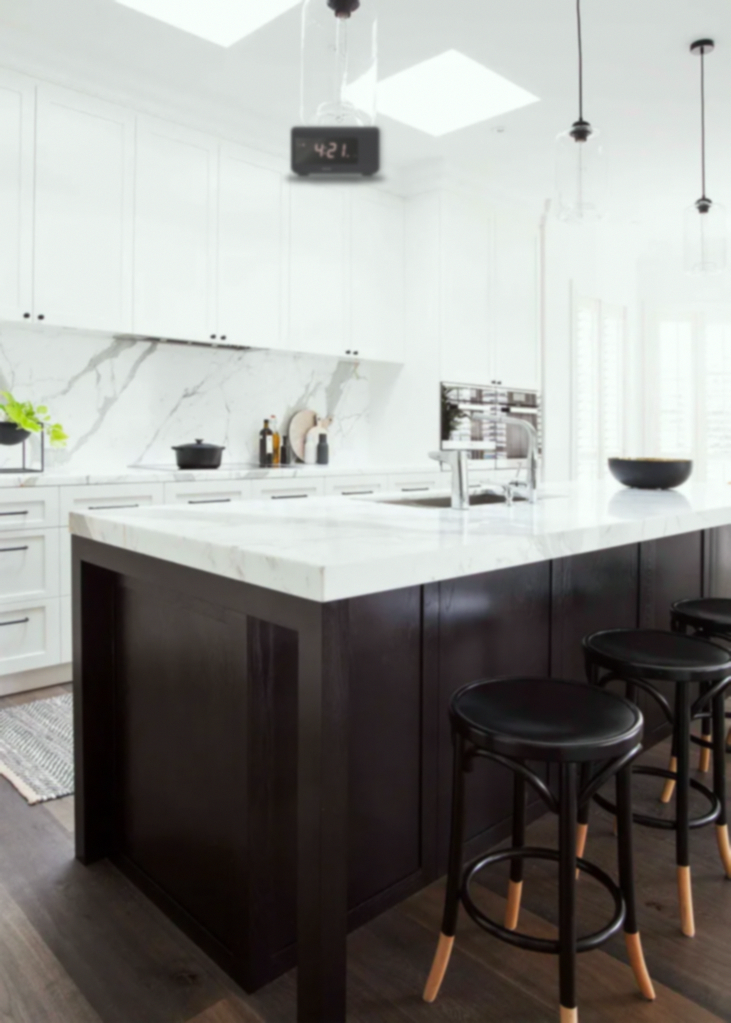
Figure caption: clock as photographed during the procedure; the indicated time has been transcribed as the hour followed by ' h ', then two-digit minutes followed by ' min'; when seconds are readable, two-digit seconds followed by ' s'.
4 h 21 min
